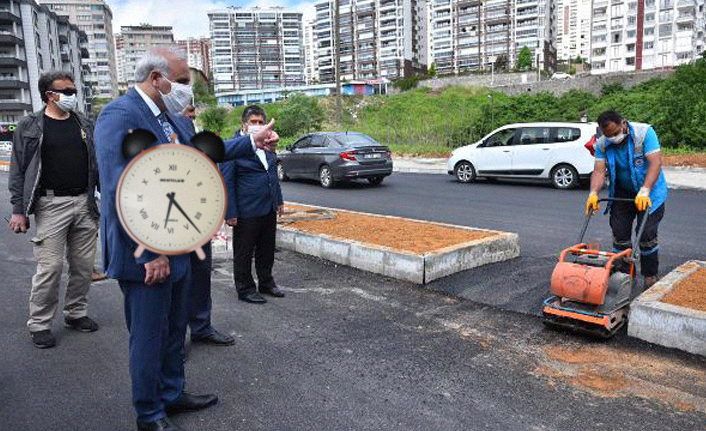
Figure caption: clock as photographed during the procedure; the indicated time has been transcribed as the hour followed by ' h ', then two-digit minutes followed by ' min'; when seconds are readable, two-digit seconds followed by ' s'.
6 h 23 min
